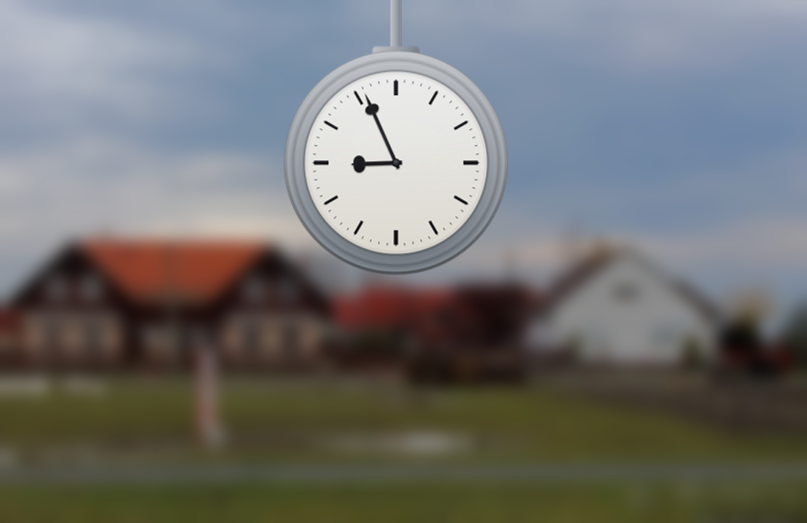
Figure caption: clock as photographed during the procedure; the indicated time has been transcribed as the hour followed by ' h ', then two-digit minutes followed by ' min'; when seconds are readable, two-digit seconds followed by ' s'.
8 h 56 min
